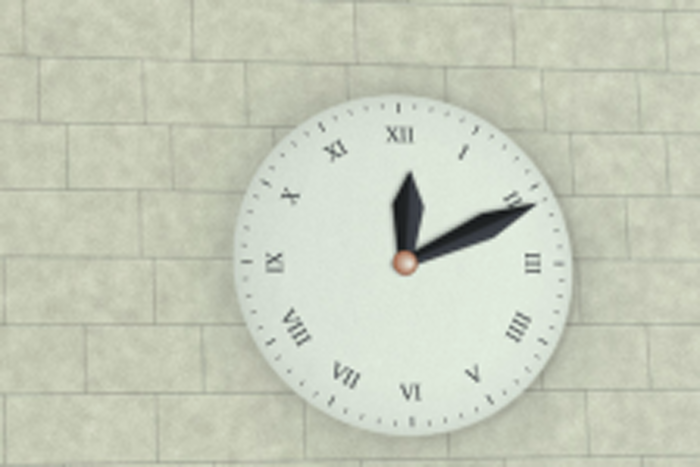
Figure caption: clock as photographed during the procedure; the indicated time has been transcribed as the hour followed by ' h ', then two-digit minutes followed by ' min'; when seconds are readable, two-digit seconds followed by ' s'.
12 h 11 min
